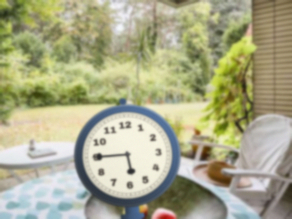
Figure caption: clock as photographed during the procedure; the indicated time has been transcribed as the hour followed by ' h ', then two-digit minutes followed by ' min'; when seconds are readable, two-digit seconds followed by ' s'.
5 h 45 min
